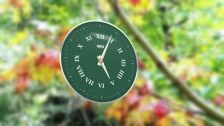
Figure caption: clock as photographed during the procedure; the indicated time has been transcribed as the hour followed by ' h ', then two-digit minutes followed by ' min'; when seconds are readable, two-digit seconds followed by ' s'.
5 h 04 min
